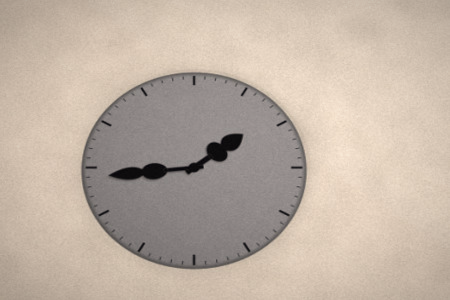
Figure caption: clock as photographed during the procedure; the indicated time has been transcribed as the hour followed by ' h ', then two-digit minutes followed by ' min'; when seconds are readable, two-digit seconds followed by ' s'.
1 h 44 min
